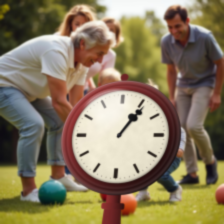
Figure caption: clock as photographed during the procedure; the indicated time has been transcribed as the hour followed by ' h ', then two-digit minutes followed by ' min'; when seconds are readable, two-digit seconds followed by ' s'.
1 h 06 min
